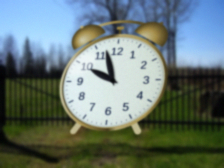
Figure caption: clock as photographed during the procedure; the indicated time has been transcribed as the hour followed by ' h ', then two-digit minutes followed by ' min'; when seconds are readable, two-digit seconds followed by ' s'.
9 h 57 min
